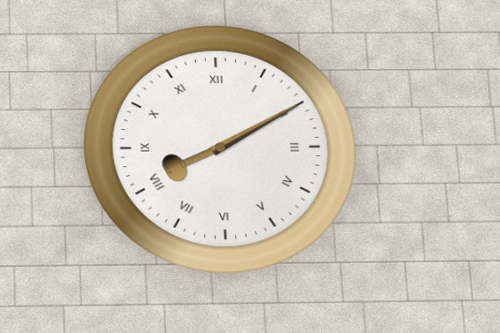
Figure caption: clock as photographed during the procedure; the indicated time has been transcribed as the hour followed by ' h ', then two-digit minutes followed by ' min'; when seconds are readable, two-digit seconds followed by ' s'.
8 h 10 min
